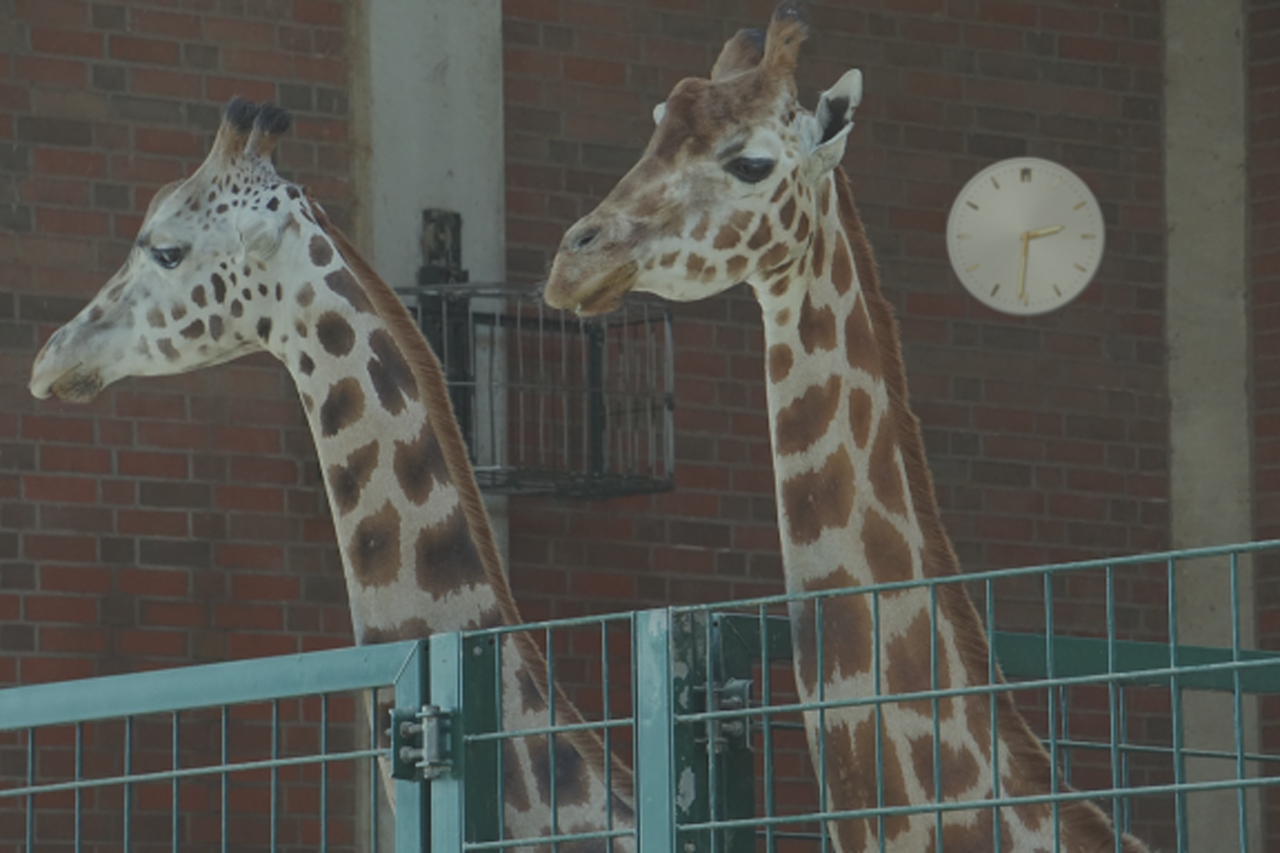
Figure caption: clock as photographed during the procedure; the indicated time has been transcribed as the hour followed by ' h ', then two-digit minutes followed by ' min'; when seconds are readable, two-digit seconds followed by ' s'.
2 h 31 min
